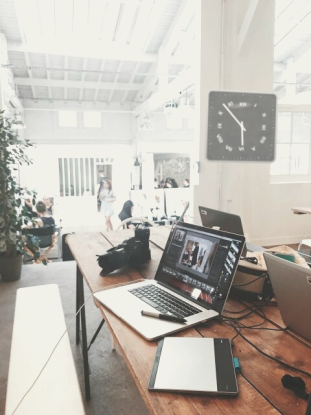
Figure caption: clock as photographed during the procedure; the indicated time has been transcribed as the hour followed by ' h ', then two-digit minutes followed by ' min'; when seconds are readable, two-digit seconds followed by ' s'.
5 h 53 min
